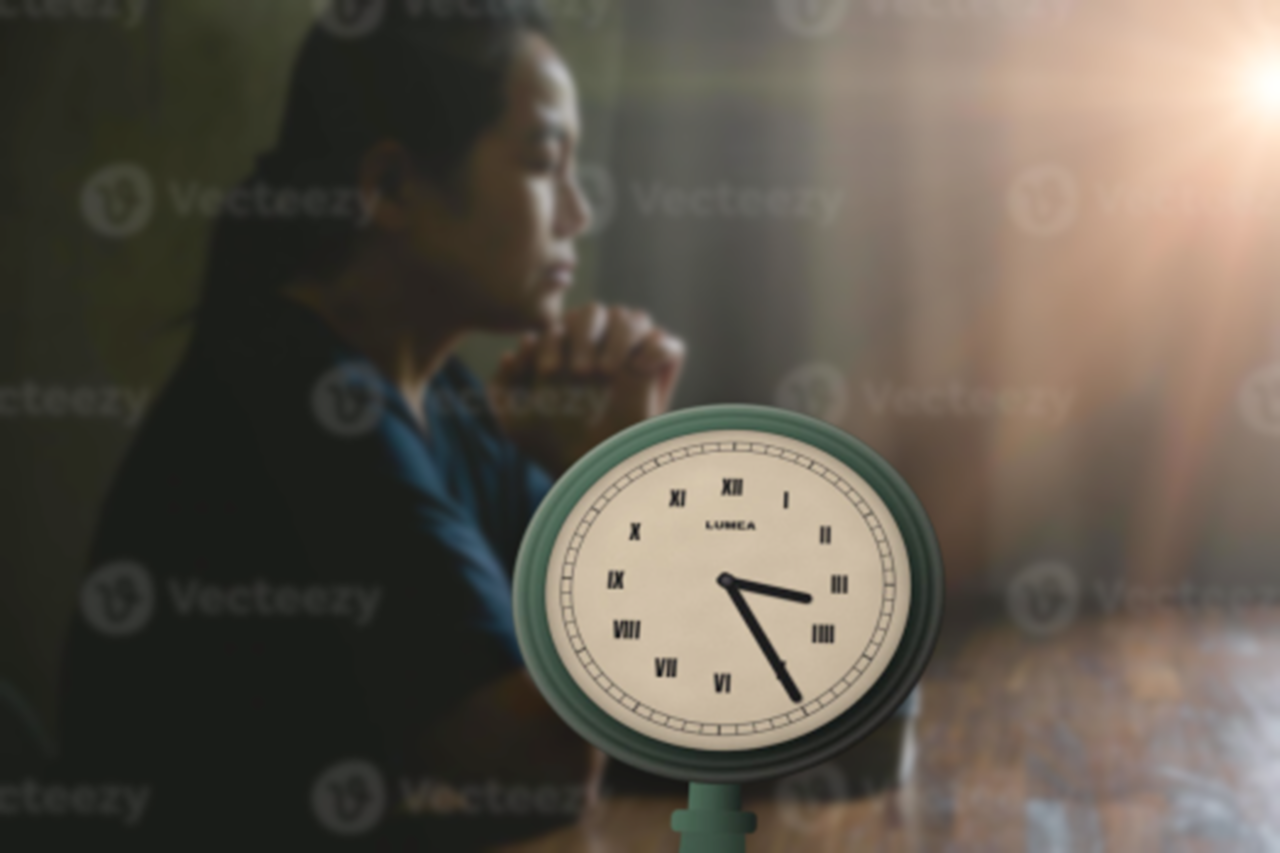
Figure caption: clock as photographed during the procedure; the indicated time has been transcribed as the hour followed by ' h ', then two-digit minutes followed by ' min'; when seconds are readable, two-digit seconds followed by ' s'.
3 h 25 min
